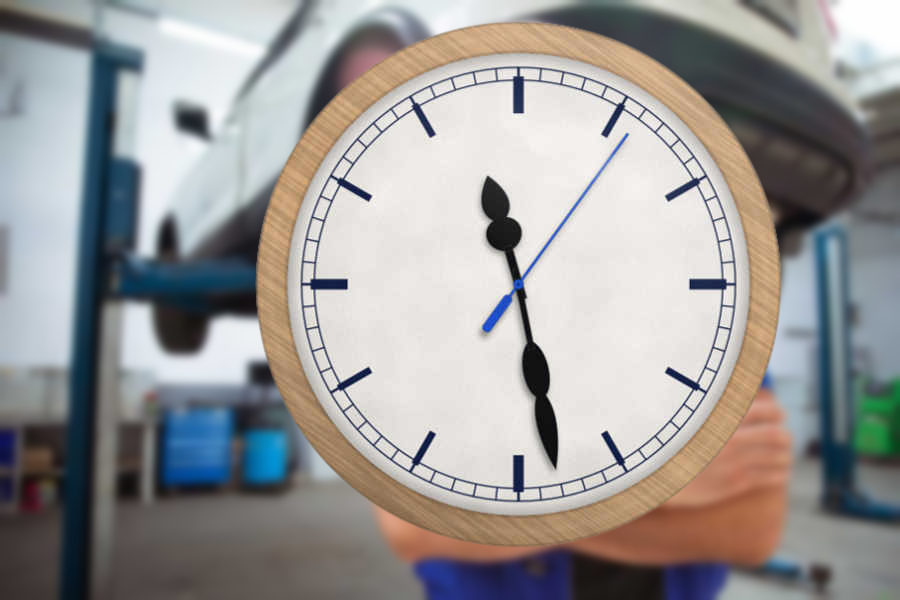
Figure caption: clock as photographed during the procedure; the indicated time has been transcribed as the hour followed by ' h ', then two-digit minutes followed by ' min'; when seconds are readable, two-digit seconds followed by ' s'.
11 h 28 min 06 s
